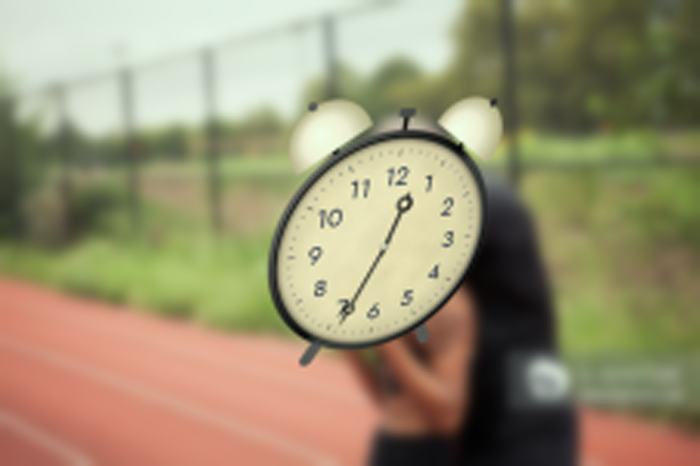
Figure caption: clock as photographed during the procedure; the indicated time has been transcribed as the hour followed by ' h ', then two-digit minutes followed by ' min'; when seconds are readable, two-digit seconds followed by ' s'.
12 h 34 min
